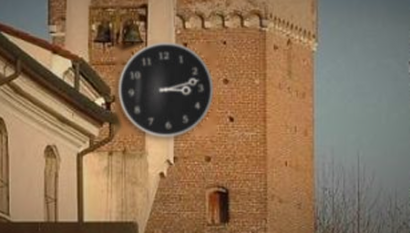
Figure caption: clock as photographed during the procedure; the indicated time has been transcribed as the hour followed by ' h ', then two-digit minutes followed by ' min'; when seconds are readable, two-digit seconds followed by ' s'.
3 h 13 min
